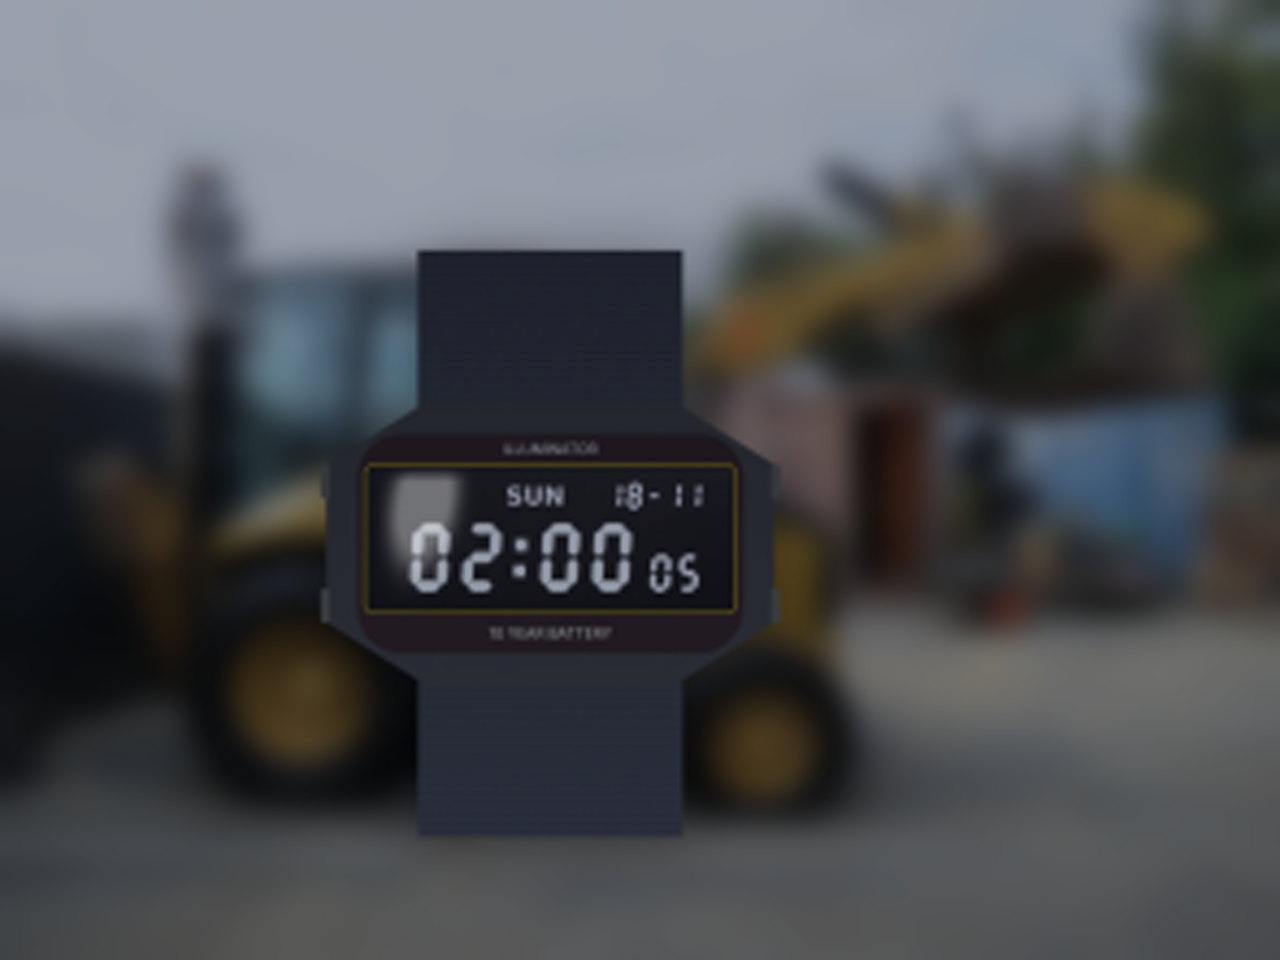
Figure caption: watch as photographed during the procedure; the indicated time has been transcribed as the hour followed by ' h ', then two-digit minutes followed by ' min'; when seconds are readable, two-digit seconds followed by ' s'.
2 h 00 min 05 s
